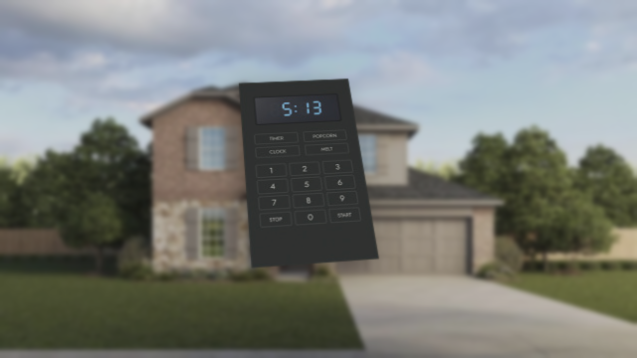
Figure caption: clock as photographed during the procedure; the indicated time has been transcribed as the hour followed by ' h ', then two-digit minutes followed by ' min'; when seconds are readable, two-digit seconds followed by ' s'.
5 h 13 min
